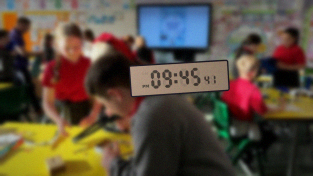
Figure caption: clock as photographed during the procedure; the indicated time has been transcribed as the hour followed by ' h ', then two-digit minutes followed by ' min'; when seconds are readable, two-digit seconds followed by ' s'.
9 h 45 min 41 s
